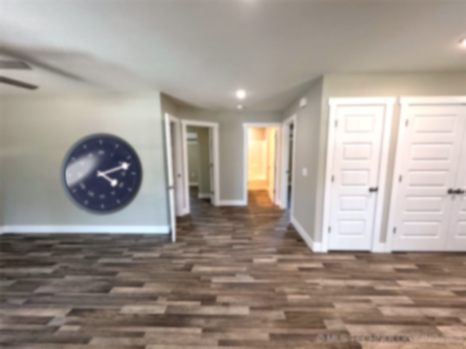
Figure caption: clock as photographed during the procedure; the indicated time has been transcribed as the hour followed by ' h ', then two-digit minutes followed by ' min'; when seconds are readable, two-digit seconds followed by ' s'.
4 h 12 min
